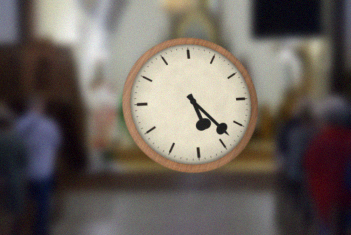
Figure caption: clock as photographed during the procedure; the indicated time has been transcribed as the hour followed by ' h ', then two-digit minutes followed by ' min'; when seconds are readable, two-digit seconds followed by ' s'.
5 h 23 min
